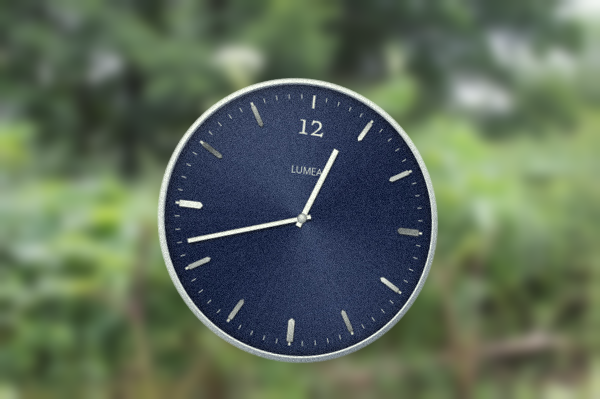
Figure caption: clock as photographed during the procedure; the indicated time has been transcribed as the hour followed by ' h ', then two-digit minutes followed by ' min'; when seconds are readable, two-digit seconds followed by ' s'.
12 h 42 min
